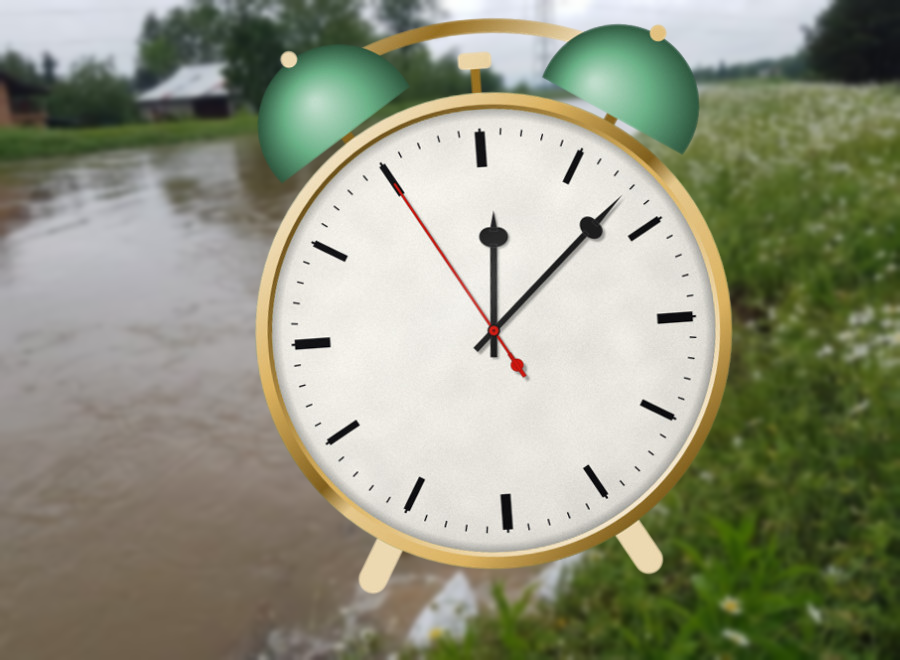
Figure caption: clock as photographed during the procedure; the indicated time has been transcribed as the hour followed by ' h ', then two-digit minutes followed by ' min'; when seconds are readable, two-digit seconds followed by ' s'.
12 h 07 min 55 s
